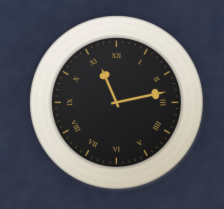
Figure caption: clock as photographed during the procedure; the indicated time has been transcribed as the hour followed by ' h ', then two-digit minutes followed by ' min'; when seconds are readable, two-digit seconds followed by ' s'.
11 h 13 min
